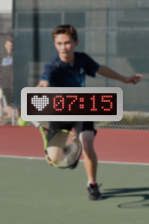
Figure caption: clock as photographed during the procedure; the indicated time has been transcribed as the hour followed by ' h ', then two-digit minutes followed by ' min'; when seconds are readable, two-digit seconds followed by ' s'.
7 h 15 min
